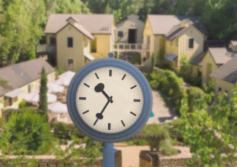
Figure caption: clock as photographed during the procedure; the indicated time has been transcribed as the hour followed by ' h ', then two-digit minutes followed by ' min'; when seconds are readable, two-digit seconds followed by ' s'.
10 h 35 min
